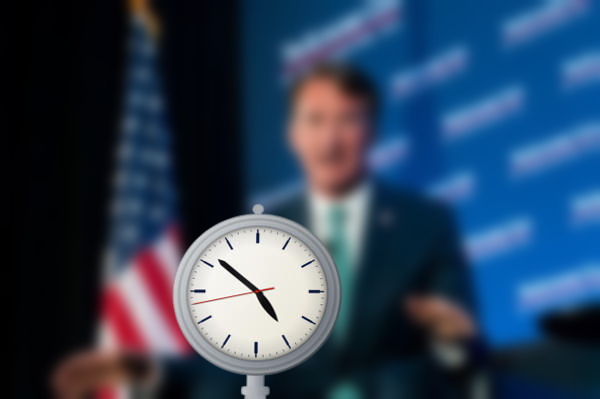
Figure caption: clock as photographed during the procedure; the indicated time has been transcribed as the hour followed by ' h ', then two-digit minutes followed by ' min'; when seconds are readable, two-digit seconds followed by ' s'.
4 h 51 min 43 s
